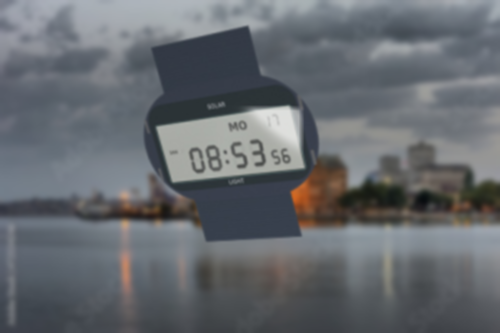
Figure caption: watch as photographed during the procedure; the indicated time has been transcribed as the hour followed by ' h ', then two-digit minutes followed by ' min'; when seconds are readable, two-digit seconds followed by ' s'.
8 h 53 min 56 s
